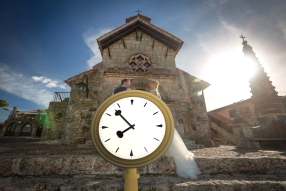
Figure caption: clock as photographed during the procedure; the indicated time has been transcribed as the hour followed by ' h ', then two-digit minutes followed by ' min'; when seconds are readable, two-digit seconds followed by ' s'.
7 h 53 min
